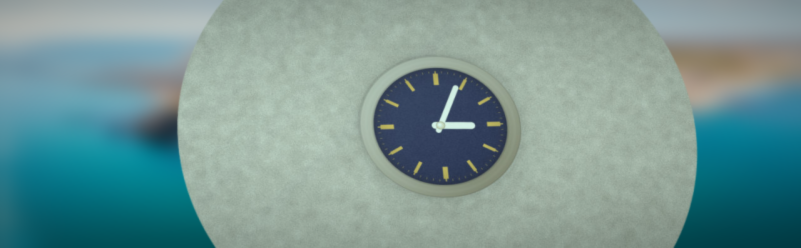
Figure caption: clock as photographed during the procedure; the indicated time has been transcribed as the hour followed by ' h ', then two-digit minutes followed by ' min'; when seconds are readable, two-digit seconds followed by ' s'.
3 h 04 min
